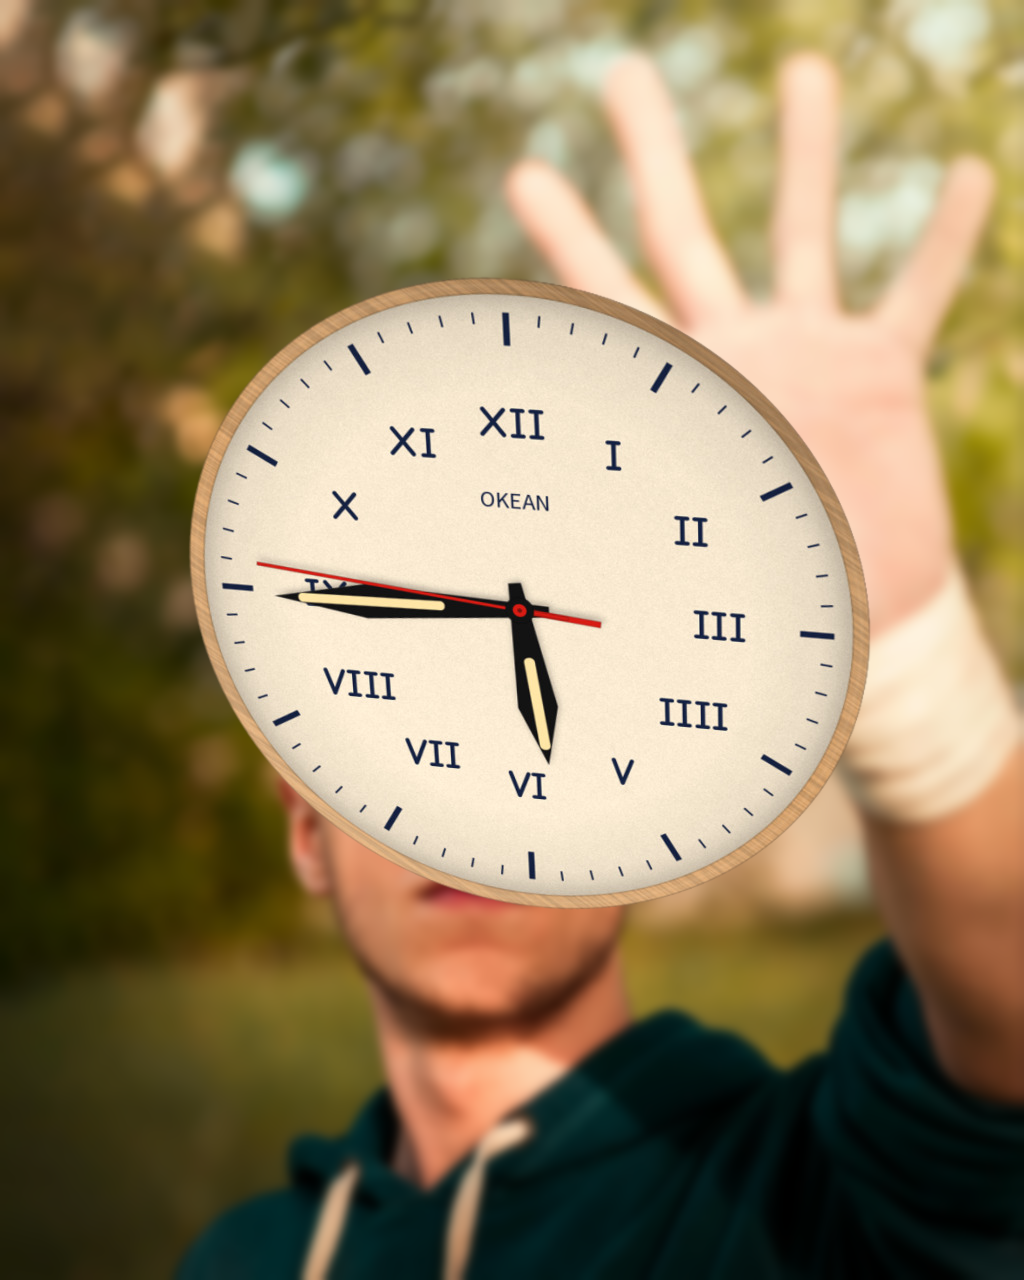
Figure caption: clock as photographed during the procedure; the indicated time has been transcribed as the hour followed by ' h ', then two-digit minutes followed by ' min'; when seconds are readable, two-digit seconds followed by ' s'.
5 h 44 min 46 s
